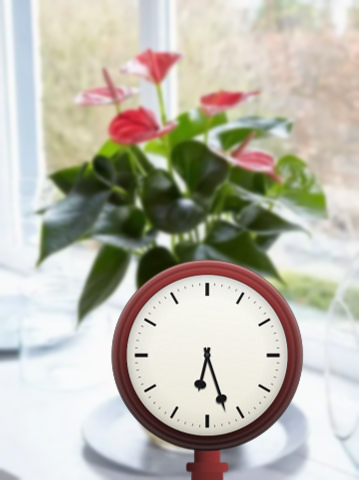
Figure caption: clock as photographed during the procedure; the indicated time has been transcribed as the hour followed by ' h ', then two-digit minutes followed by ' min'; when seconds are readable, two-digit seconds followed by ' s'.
6 h 27 min
